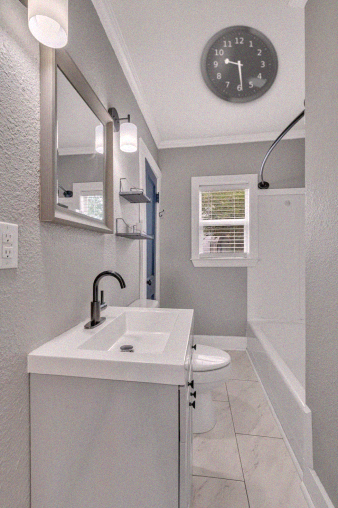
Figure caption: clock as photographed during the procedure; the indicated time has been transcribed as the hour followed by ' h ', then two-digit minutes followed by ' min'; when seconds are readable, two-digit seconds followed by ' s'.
9 h 29 min
